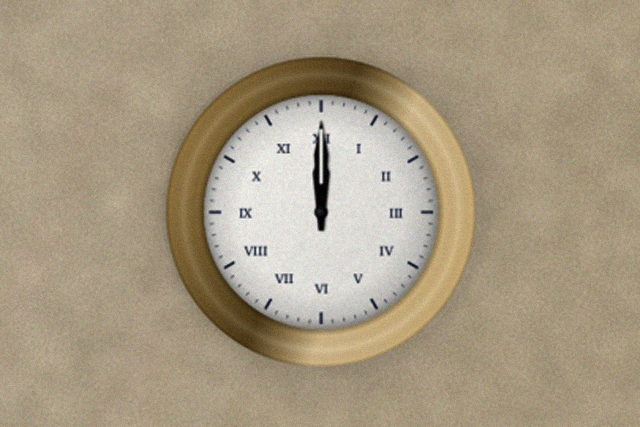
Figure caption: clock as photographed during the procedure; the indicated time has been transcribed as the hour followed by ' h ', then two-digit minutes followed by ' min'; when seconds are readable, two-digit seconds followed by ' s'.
12 h 00 min
